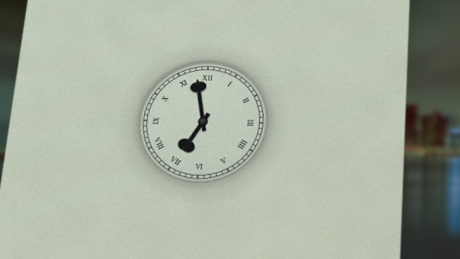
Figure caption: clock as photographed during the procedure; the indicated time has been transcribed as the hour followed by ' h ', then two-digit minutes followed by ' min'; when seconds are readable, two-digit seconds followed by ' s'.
6 h 58 min
